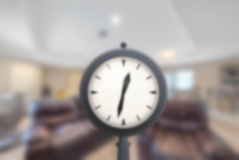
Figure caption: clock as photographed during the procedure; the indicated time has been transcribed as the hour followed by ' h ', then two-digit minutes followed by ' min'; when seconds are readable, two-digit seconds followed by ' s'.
12 h 32 min
